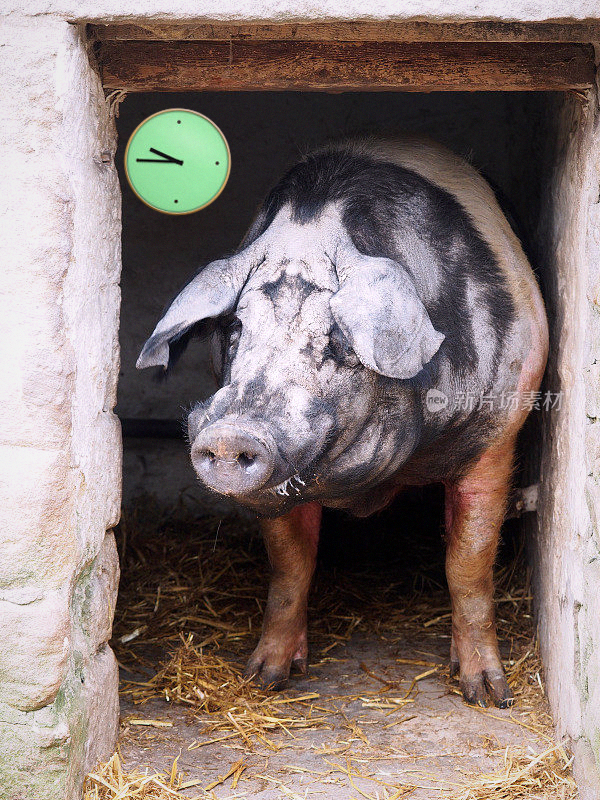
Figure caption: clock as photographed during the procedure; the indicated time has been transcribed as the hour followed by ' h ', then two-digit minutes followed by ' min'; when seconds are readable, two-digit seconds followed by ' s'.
9 h 45 min
